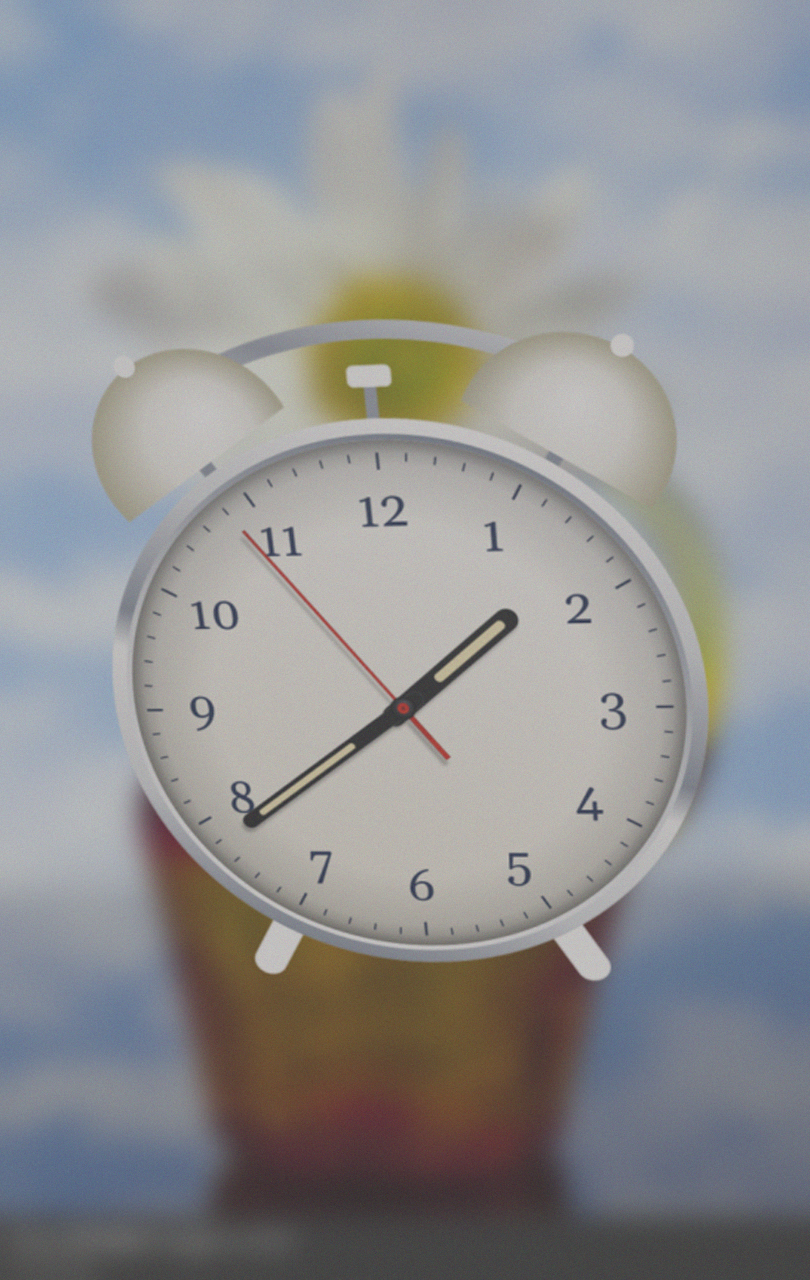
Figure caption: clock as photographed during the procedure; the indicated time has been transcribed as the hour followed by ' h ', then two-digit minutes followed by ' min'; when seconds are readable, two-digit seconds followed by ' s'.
1 h 38 min 54 s
